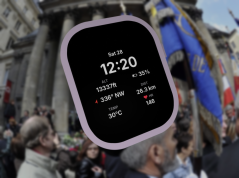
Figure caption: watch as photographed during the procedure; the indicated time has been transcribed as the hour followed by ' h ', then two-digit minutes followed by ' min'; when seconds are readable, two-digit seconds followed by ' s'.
12 h 20 min
